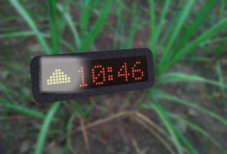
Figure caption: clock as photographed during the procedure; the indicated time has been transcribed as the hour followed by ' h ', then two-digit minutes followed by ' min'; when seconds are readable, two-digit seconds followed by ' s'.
10 h 46 min
